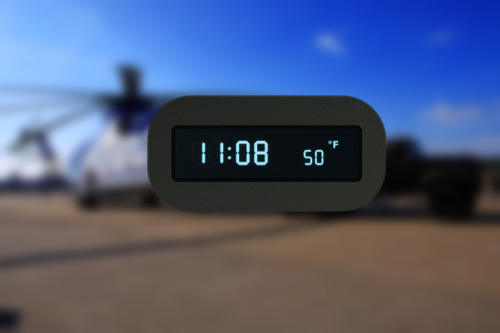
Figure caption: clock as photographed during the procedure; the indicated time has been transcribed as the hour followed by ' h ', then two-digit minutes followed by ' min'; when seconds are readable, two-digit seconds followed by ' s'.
11 h 08 min
